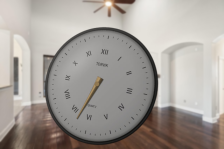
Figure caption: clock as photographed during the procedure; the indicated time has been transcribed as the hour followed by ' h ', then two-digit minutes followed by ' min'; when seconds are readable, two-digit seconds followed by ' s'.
6 h 33 min
